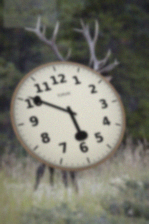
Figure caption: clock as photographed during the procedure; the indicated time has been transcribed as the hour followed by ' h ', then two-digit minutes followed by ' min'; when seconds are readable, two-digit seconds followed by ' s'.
5 h 51 min
